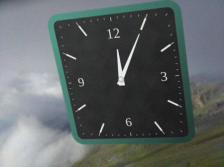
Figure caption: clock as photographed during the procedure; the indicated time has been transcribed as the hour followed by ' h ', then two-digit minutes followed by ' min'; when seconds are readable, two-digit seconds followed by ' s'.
12 h 05 min
